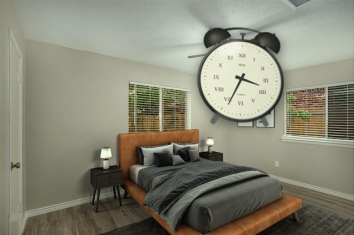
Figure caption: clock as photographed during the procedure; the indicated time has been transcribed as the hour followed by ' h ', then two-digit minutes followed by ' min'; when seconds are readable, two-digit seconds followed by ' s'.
3 h 34 min
